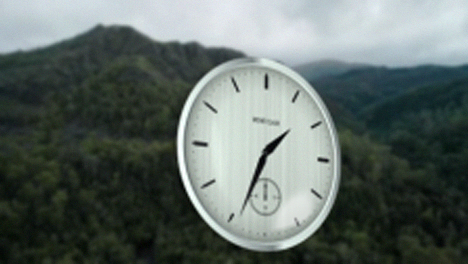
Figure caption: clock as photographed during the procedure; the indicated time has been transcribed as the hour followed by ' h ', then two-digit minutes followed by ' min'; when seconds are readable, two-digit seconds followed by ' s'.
1 h 34 min
